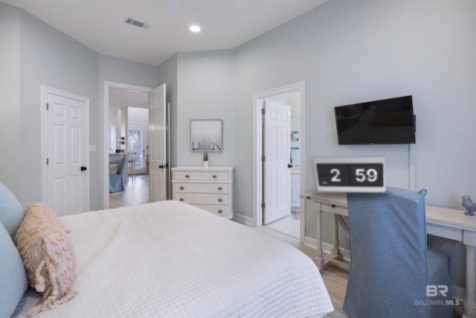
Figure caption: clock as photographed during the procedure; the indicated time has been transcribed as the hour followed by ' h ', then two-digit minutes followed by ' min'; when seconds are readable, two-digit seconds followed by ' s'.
2 h 59 min
